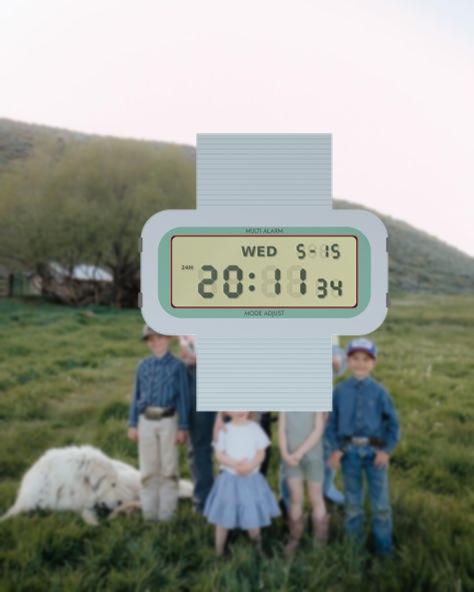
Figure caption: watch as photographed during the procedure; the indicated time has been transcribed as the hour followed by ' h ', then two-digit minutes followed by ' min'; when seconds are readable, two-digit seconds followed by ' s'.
20 h 11 min 34 s
